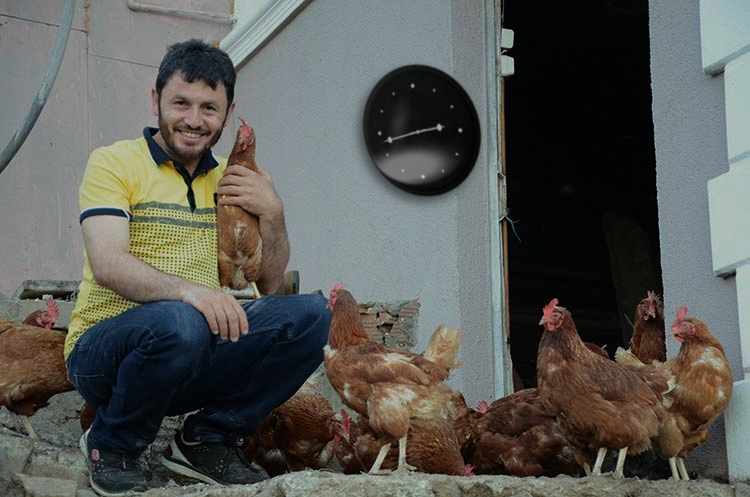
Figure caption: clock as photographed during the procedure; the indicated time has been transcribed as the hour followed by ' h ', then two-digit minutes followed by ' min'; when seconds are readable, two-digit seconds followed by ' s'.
2 h 43 min
